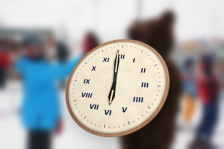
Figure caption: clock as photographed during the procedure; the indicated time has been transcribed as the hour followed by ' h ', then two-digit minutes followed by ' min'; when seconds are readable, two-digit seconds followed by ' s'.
5 h 59 min
